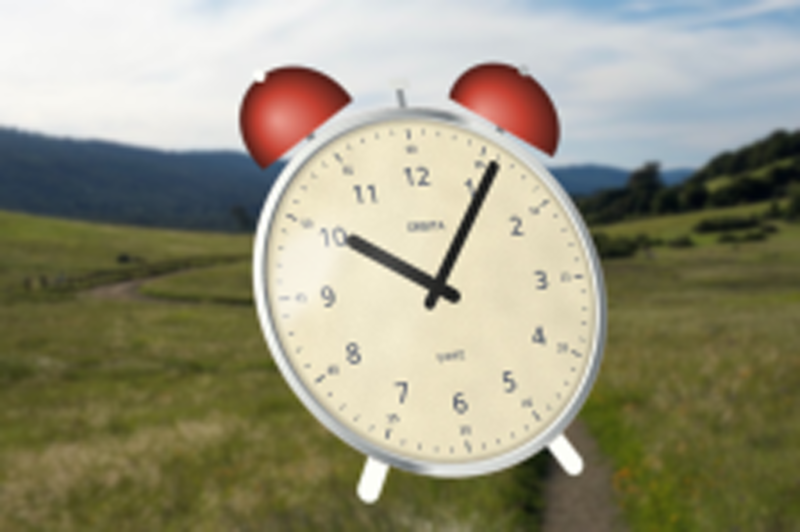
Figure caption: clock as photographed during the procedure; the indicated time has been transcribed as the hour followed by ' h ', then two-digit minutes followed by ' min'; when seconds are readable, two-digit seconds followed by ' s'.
10 h 06 min
